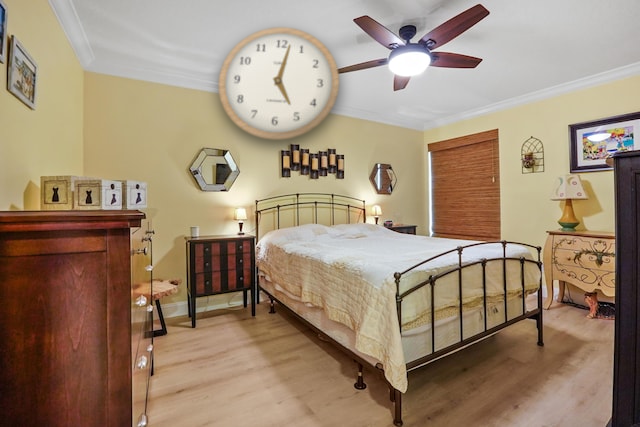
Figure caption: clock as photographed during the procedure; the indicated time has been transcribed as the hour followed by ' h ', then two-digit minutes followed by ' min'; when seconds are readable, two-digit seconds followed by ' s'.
5 h 02 min
